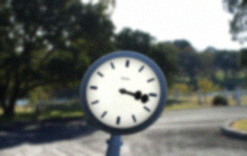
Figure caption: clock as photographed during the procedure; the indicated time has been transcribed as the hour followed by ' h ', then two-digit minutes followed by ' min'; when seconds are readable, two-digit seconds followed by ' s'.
3 h 17 min
